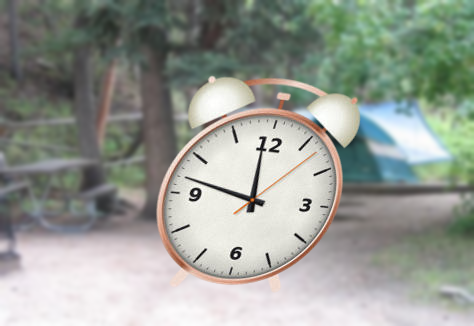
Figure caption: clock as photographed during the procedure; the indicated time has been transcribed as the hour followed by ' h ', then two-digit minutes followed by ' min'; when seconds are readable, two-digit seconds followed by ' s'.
11 h 47 min 07 s
